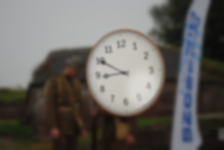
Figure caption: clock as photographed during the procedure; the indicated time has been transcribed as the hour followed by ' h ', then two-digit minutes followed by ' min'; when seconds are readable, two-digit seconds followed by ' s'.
8 h 50 min
